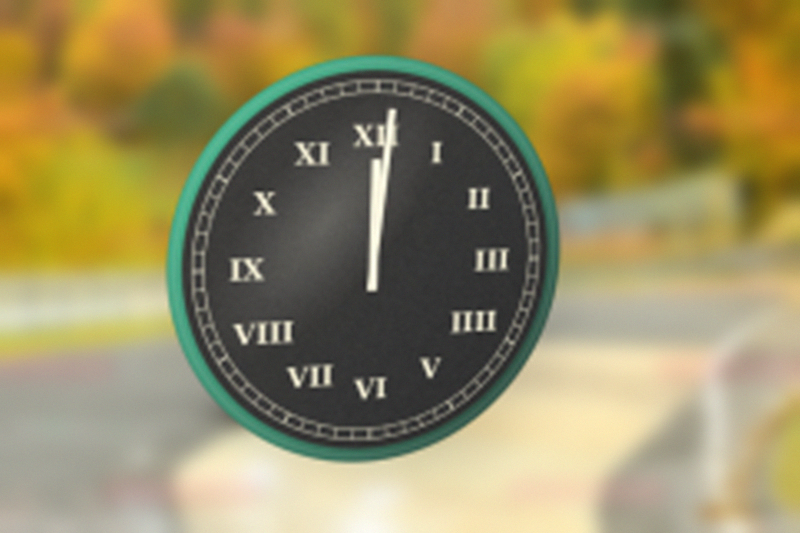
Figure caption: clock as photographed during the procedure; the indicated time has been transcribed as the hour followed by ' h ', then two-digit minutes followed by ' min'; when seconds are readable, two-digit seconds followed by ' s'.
12 h 01 min
